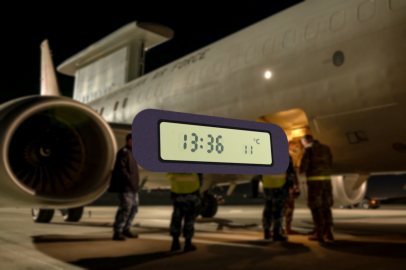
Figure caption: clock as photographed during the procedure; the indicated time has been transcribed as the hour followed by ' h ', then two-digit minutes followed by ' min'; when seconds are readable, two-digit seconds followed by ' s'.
13 h 36 min
